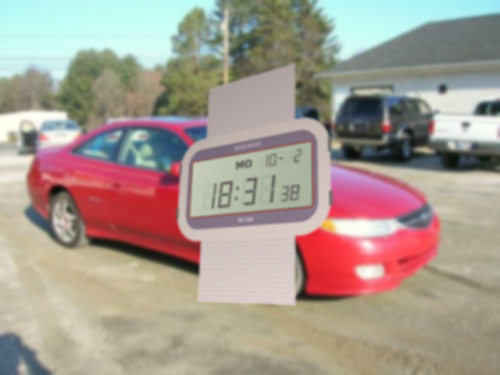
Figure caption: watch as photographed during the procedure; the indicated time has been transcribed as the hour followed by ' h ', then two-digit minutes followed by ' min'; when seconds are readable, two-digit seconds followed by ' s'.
18 h 31 min 38 s
